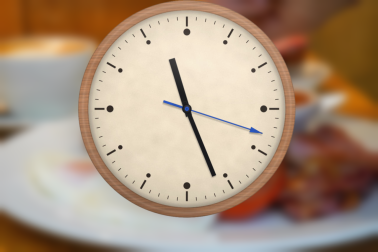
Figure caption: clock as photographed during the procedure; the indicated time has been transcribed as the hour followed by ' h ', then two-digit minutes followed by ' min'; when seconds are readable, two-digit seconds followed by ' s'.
11 h 26 min 18 s
